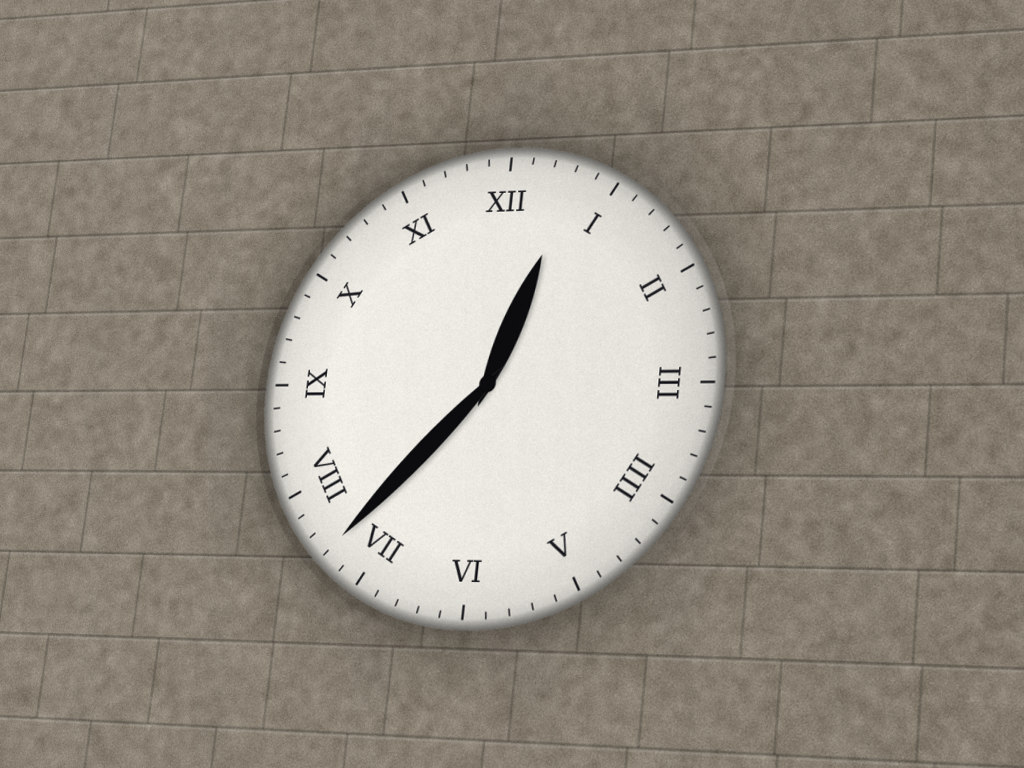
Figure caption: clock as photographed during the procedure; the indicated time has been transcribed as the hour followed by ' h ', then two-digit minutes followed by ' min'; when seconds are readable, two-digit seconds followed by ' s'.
12 h 37 min
